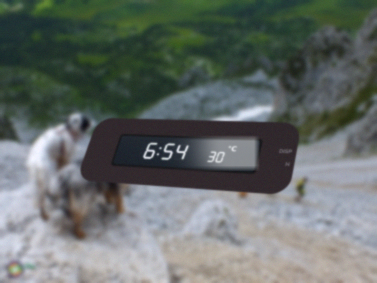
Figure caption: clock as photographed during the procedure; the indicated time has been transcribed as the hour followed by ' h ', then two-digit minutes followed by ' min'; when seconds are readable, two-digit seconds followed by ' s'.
6 h 54 min
